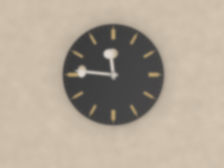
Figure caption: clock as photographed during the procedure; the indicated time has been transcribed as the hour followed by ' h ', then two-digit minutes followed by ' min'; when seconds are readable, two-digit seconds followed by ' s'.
11 h 46 min
